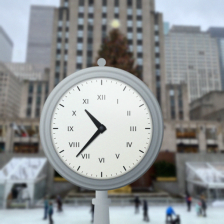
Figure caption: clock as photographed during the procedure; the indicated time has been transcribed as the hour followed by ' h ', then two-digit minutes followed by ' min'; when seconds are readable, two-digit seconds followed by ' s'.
10 h 37 min
